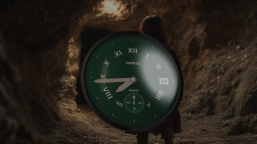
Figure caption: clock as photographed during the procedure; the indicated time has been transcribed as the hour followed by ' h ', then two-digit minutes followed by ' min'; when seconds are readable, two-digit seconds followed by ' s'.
7 h 44 min
